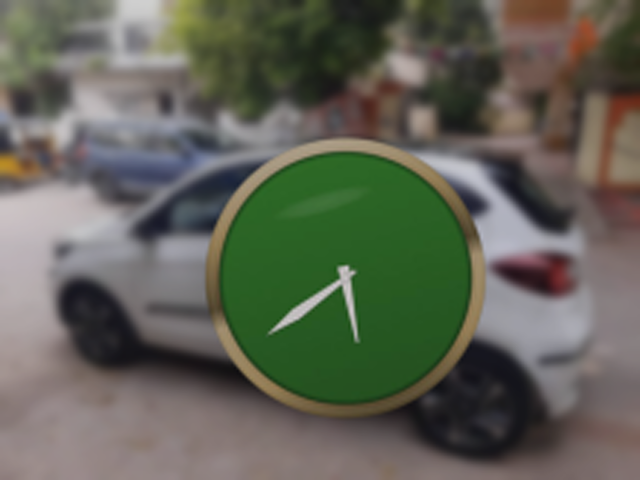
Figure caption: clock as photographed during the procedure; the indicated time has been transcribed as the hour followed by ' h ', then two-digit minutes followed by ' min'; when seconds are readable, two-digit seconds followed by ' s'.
5 h 39 min
